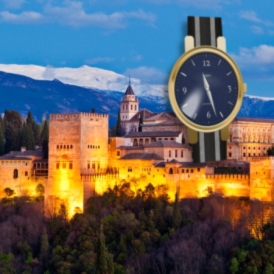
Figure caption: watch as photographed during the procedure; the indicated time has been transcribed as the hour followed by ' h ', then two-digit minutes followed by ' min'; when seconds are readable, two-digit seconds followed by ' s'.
11 h 27 min
